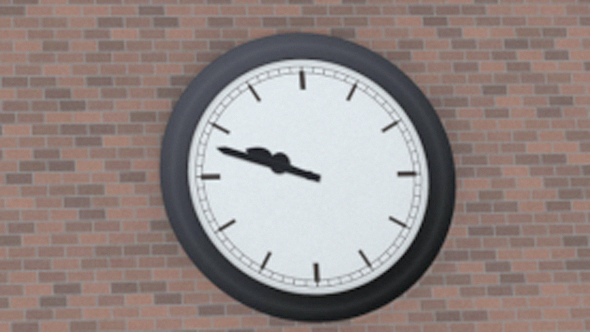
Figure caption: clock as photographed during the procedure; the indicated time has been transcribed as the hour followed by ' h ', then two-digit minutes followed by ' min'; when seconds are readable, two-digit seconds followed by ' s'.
9 h 48 min
